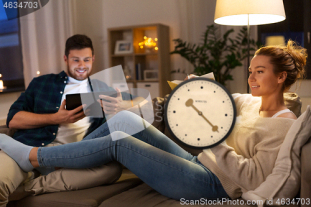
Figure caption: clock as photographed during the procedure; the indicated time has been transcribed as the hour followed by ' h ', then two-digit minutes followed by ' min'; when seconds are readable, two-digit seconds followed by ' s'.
10 h 22 min
